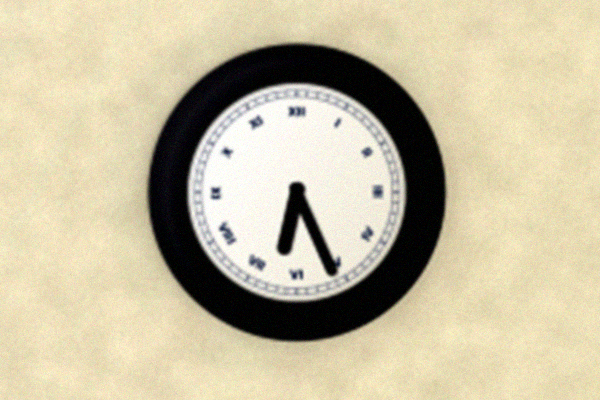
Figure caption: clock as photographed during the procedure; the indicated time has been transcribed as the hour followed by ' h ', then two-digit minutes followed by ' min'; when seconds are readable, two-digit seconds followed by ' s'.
6 h 26 min
